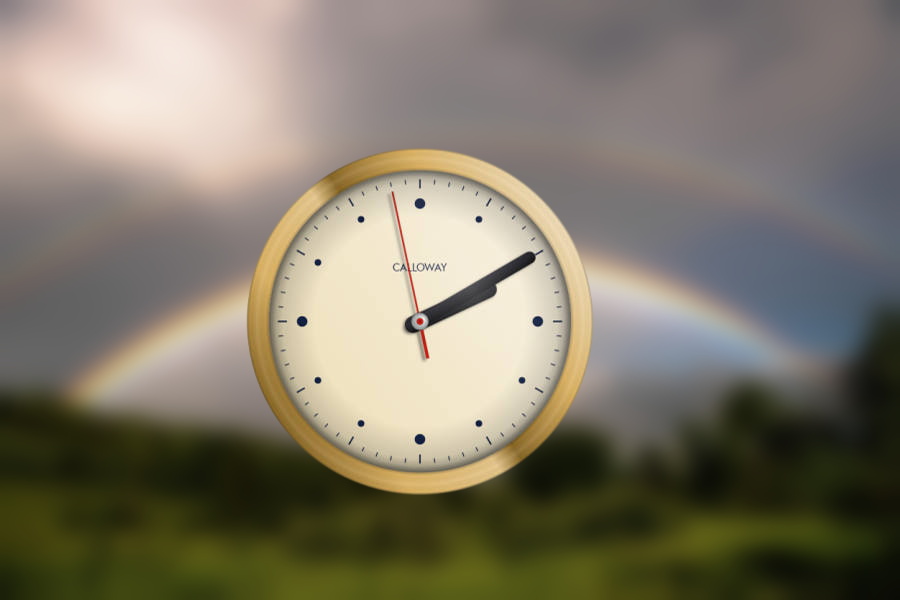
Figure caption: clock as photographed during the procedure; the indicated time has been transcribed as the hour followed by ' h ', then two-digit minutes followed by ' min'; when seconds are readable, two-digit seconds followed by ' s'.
2 h 09 min 58 s
